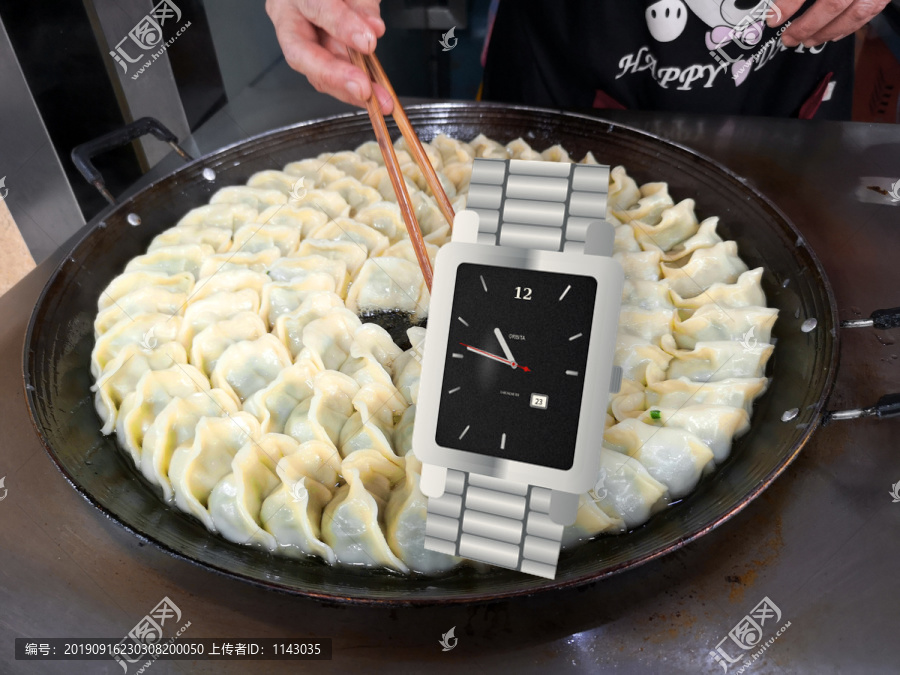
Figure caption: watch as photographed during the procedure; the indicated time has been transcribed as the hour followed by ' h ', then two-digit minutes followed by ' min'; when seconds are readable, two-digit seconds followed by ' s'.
10 h 46 min 47 s
